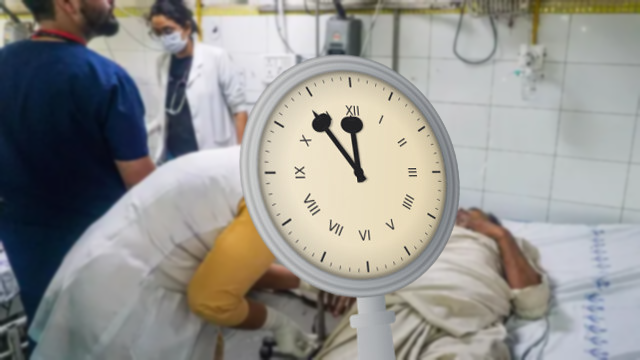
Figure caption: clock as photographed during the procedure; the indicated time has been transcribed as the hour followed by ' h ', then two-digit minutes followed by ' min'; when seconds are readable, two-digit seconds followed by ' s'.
11 h 54 min
